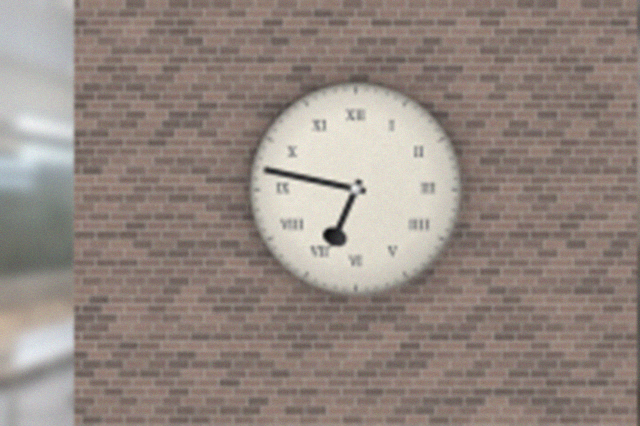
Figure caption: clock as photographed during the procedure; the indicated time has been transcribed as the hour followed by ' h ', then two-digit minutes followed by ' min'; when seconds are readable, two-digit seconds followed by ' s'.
6 h 47 min
